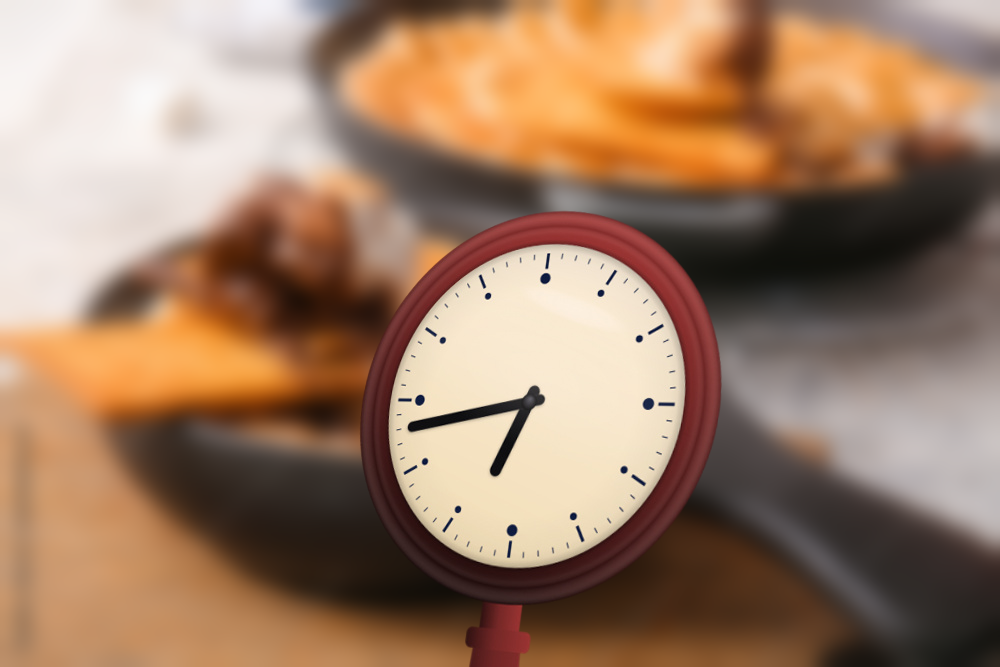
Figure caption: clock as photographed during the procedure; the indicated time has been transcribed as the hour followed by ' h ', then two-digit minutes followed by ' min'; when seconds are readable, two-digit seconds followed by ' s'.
6 h 43 min
